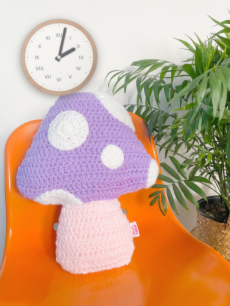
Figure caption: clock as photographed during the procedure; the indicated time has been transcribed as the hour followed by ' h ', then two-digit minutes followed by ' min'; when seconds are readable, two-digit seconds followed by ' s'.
2 h 02 min
